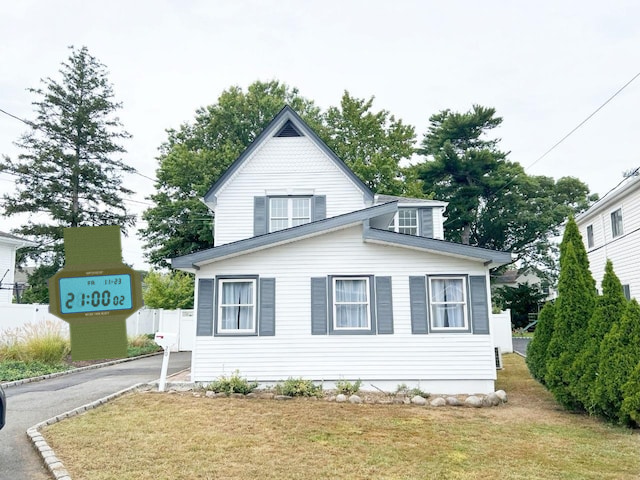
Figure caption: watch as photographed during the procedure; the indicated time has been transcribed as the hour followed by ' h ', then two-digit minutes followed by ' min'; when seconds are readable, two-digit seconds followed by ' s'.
21 h 00 min 02 s
